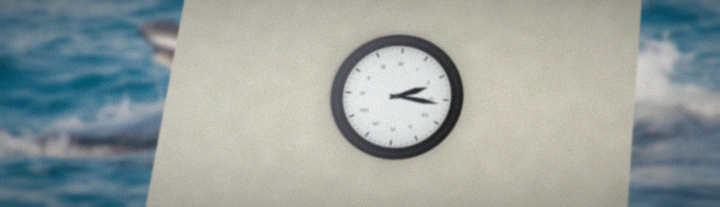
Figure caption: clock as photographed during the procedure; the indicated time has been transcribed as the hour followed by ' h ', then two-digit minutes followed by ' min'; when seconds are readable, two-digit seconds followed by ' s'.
2 h 16 min
